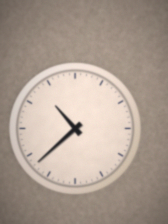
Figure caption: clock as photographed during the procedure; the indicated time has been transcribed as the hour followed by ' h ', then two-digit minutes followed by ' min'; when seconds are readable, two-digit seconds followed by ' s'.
10 h 38 min
